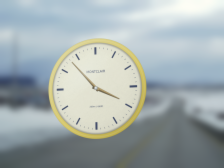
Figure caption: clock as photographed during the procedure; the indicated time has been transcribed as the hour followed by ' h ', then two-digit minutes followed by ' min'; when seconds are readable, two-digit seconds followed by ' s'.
3 h 53 min
